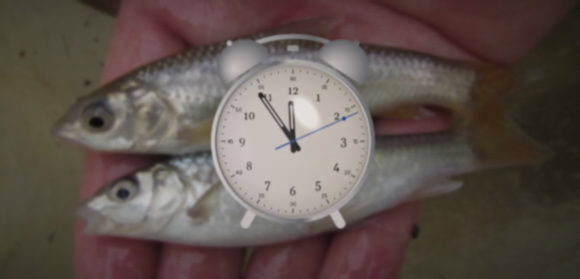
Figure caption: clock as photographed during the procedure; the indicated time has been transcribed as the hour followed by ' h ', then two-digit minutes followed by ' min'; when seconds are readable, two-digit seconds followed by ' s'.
11 h 54 min 11 s
